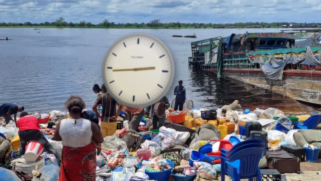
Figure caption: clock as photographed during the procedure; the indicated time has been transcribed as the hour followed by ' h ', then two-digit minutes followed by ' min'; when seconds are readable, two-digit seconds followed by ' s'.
2 h 44 min
